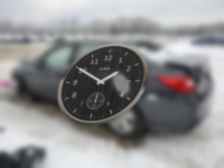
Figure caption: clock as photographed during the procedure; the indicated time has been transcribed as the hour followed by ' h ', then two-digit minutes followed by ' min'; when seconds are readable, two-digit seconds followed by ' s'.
1 h 50 min
